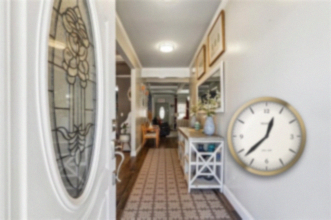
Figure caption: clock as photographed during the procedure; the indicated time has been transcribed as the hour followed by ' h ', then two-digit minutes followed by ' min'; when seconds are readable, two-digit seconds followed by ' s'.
12 h 38 min
